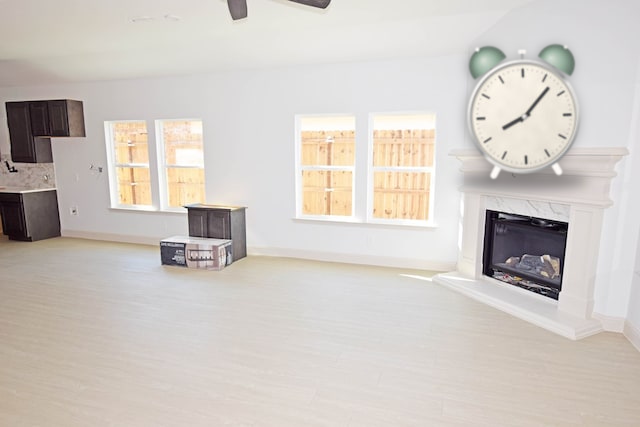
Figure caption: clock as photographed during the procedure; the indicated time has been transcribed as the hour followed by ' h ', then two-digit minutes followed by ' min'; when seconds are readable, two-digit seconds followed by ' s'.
8 h 07 min
